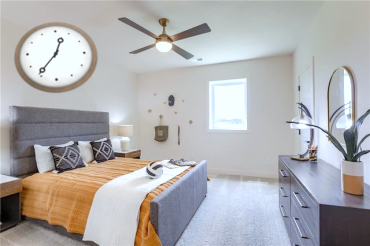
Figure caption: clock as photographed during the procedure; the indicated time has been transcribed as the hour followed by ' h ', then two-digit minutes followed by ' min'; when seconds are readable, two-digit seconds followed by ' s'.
12 h 36 min
